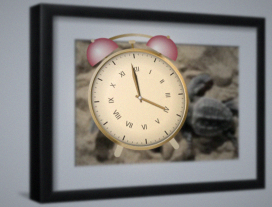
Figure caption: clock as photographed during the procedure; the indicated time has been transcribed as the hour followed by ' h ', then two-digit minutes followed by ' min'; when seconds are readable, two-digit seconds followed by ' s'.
3 h 59 min
